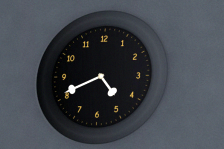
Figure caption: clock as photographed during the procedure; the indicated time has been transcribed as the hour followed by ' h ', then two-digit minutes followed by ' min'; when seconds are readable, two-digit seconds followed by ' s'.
4 h 41 min
